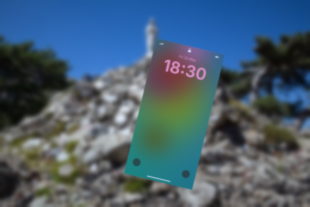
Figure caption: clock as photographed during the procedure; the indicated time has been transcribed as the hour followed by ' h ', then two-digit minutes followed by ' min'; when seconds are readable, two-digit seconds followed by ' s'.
18 h 30 min
